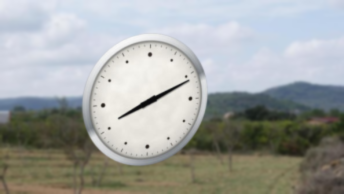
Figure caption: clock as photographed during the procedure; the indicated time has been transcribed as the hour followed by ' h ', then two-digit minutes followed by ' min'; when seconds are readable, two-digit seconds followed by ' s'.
8 h 11 min
